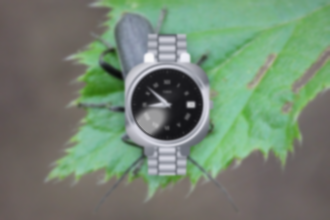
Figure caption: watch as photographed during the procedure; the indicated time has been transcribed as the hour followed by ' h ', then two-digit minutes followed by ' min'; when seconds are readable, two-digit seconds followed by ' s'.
8 h 52 min
